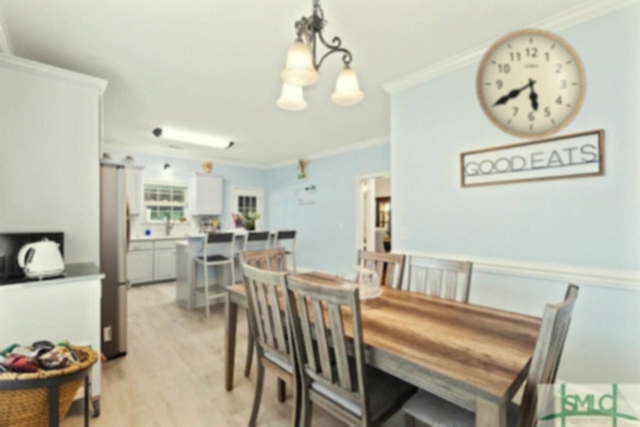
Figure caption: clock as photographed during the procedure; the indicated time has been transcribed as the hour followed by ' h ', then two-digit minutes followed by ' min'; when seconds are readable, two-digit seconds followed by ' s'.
5 h 40 min
